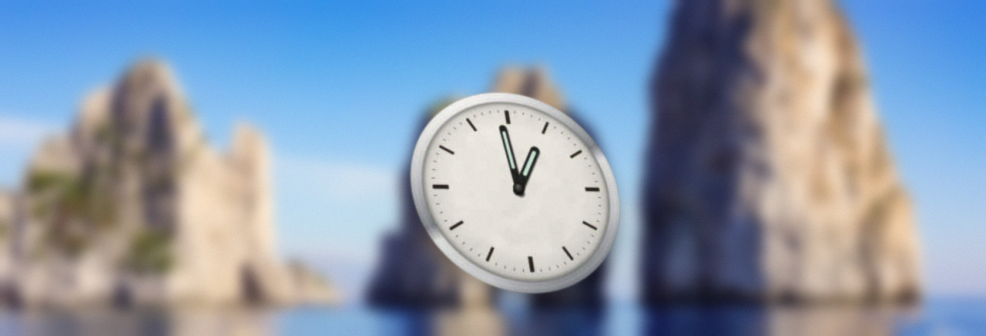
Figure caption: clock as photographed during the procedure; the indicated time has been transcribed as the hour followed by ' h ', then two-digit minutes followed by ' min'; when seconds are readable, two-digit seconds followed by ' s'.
12 h 59 min
